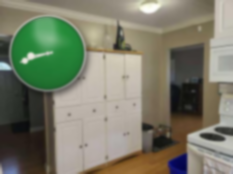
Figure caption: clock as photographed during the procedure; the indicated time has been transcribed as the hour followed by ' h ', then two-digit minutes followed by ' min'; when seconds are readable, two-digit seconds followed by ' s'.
8 h 42 min
